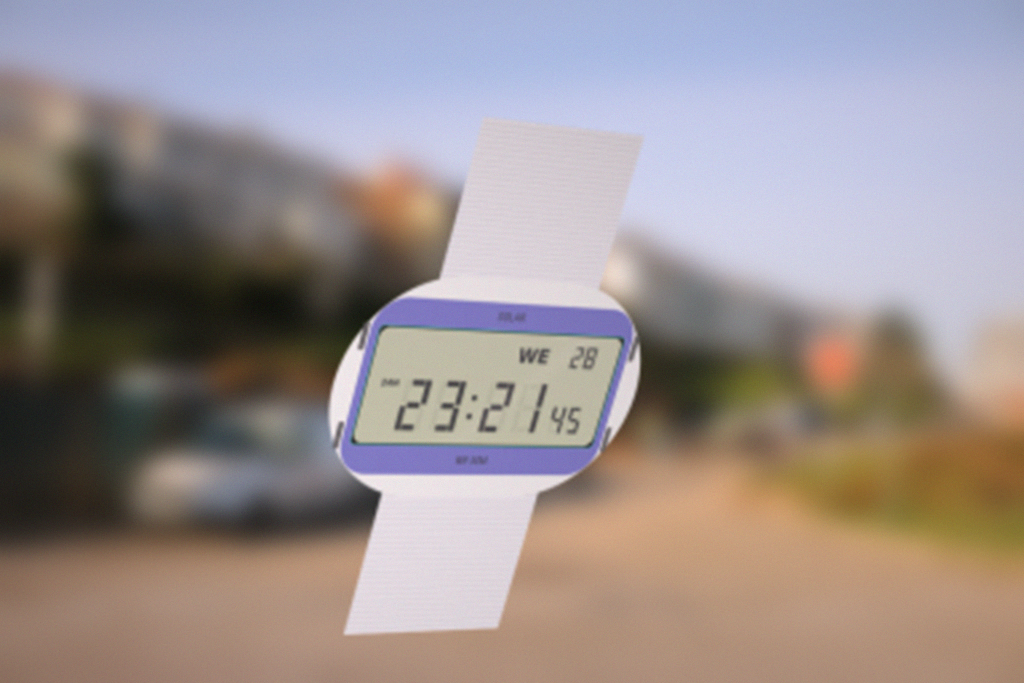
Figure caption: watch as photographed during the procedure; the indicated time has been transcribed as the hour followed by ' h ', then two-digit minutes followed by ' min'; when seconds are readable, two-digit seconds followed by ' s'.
23 h 21 min 45 s
